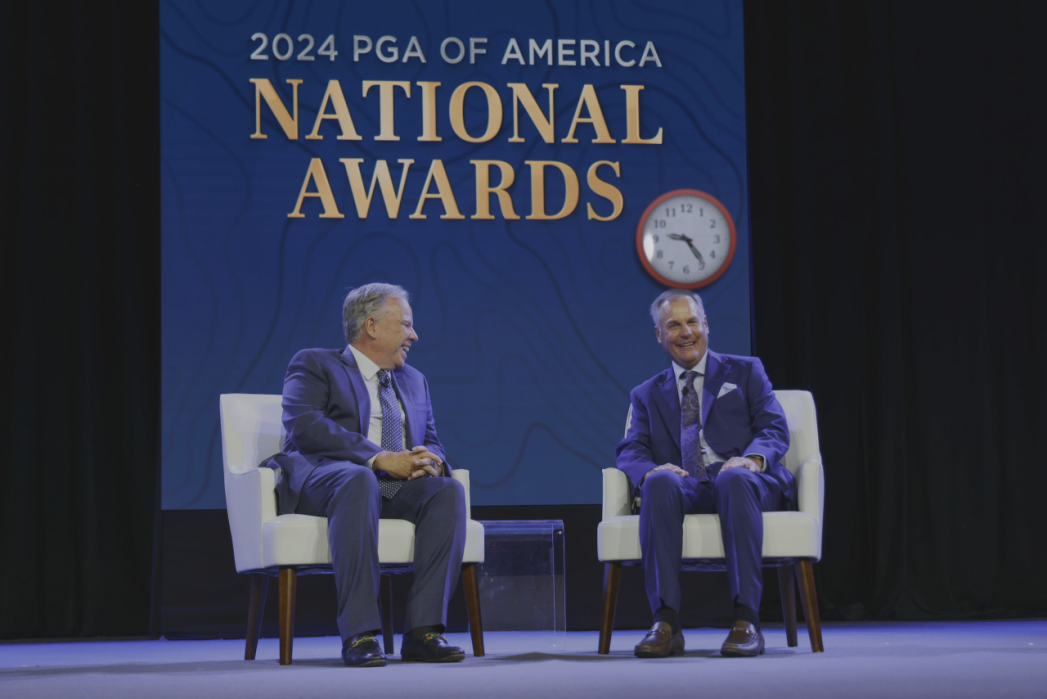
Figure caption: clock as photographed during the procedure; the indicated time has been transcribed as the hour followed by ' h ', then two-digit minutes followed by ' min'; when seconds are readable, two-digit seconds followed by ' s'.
9 h 24 min
